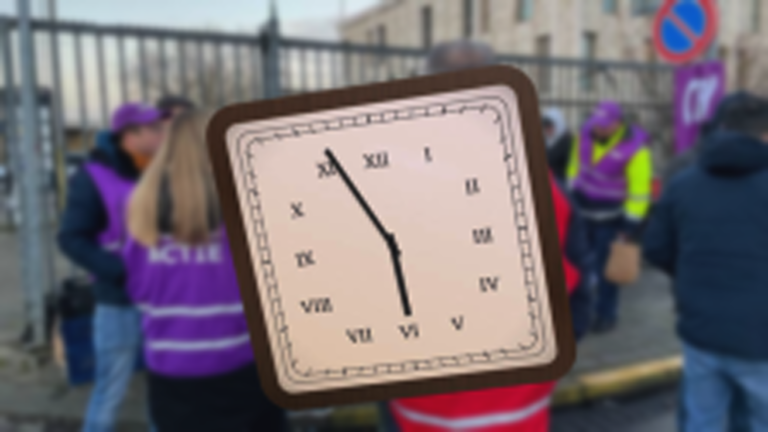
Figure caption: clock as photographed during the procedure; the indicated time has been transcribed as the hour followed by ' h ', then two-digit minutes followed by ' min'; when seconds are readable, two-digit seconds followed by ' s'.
5 h 56 min
